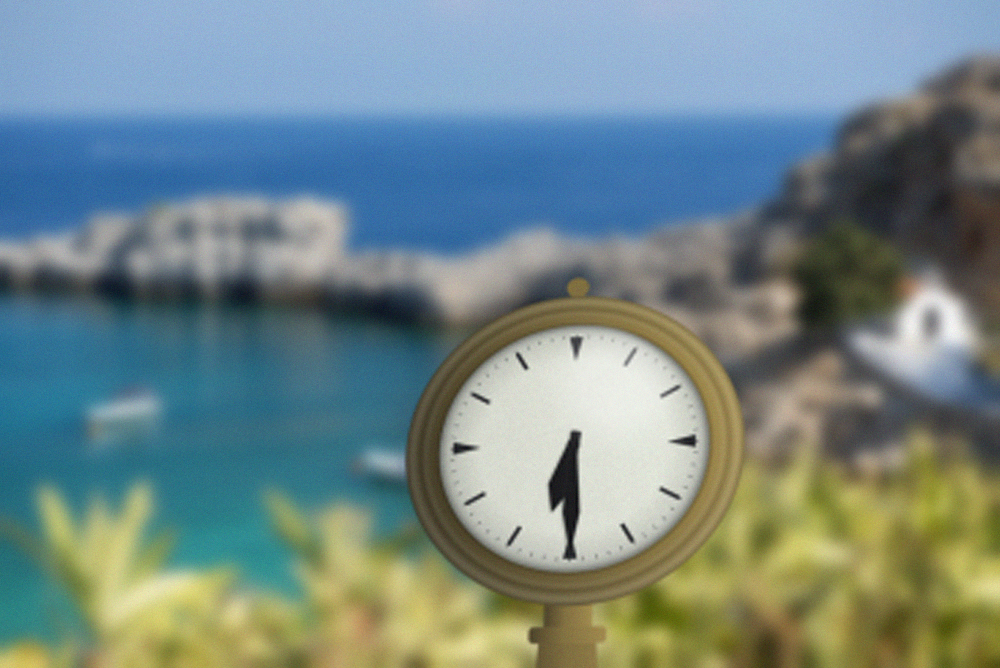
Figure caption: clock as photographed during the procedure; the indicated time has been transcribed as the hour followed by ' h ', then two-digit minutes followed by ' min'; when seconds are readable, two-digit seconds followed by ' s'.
6 h 30 min
